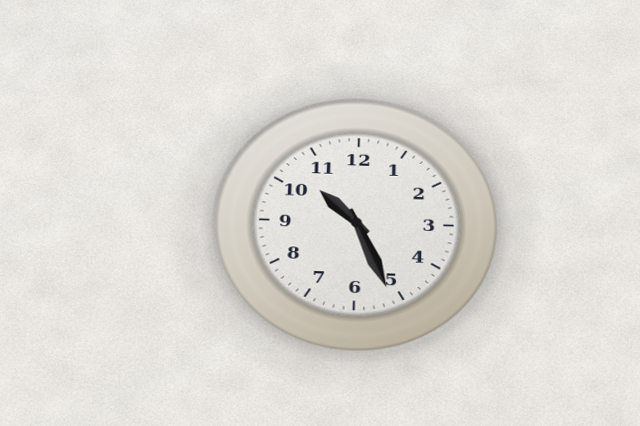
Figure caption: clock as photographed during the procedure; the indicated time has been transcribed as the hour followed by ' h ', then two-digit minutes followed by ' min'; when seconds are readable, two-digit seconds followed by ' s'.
10 h 26 min
